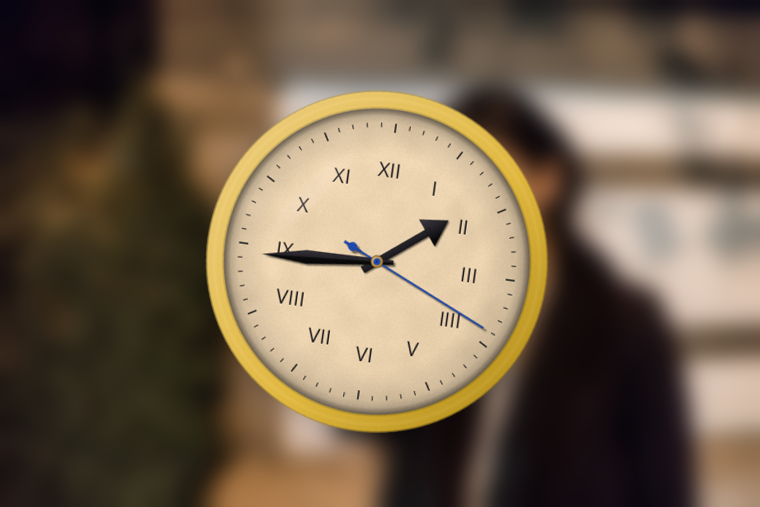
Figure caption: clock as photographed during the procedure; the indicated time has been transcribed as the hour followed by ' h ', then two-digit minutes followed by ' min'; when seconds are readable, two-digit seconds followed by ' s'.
1 h 44 min 19 s
